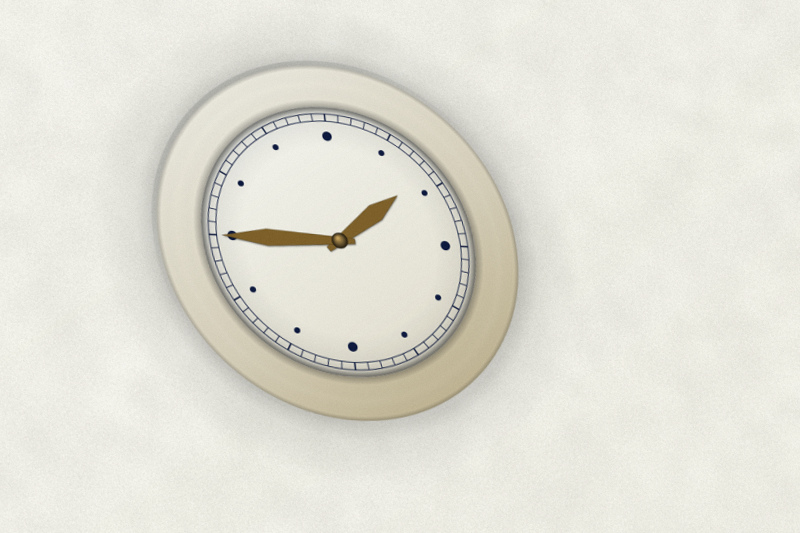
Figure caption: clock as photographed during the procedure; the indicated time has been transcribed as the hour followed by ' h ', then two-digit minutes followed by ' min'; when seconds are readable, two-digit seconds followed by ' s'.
1 h 45 min
